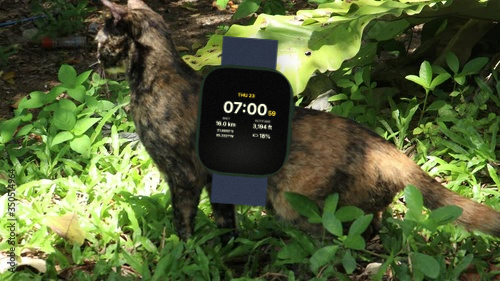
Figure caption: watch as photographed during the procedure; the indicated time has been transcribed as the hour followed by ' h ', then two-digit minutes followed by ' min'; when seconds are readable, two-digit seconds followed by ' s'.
7 h 00 min
